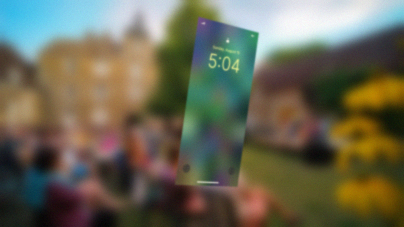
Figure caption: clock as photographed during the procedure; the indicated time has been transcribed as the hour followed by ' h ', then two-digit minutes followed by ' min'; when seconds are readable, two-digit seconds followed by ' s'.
5 h 04 min
